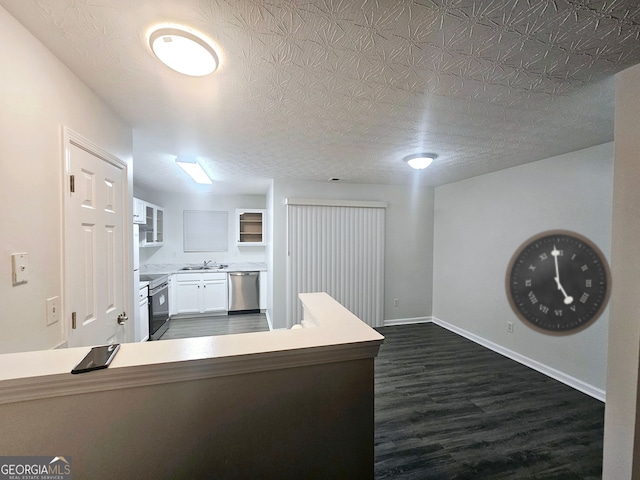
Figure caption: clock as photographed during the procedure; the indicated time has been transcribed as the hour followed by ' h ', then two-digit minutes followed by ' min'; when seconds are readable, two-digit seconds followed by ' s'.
4 h 59 min
